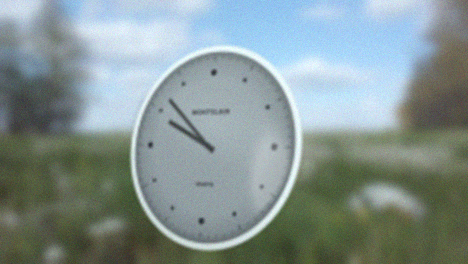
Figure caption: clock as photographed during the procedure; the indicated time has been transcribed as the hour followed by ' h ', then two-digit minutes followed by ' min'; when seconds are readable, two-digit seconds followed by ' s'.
9 h 52 min
